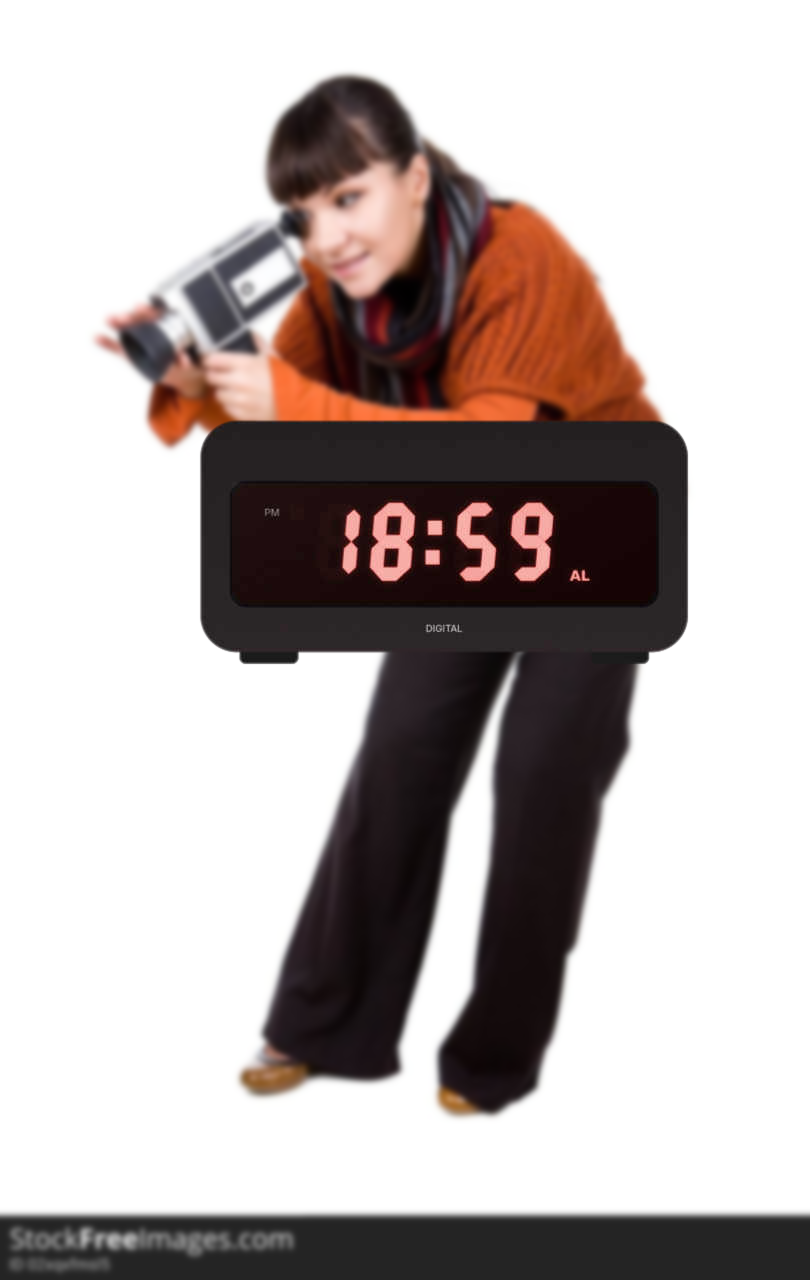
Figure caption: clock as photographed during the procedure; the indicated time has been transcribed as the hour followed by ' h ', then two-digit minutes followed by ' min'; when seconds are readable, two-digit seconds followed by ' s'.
18 h 59 min
